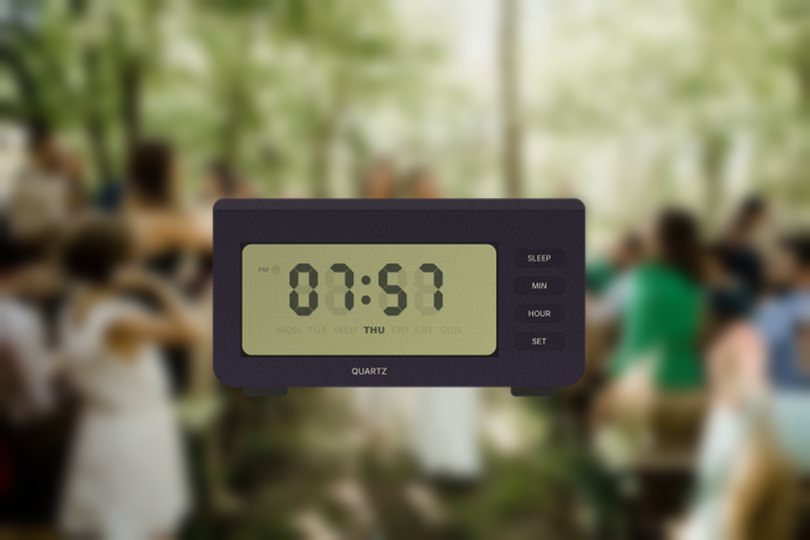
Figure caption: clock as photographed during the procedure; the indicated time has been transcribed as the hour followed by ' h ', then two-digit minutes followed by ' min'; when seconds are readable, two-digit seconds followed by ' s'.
7 h 57 min
